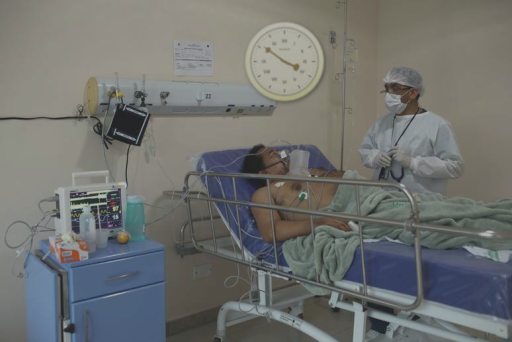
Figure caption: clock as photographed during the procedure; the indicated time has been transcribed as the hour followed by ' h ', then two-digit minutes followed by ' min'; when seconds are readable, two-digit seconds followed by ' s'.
3 h 51 min
